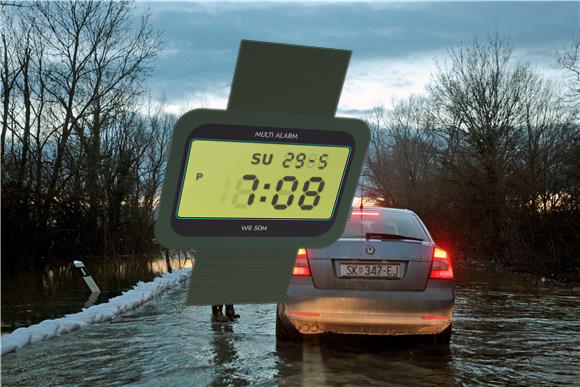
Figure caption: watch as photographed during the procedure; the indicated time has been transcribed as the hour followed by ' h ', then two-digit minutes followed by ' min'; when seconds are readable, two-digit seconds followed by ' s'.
7 h 08 min
